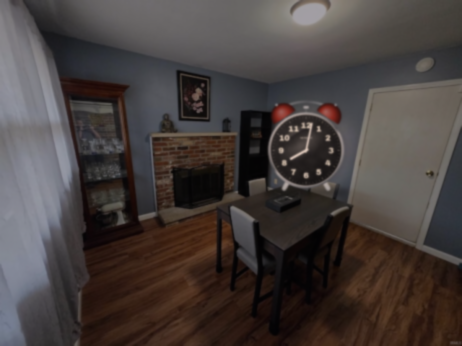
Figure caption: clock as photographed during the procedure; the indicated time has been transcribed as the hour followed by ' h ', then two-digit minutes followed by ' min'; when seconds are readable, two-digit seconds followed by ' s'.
8 h 02 min
